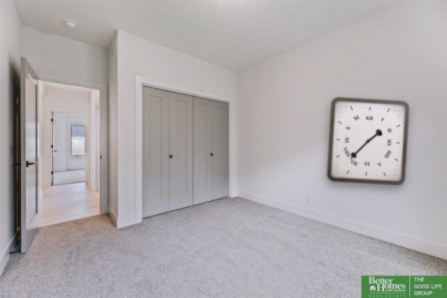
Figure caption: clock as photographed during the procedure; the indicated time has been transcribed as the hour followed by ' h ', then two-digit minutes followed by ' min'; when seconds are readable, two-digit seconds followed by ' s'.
1 h 37 min
